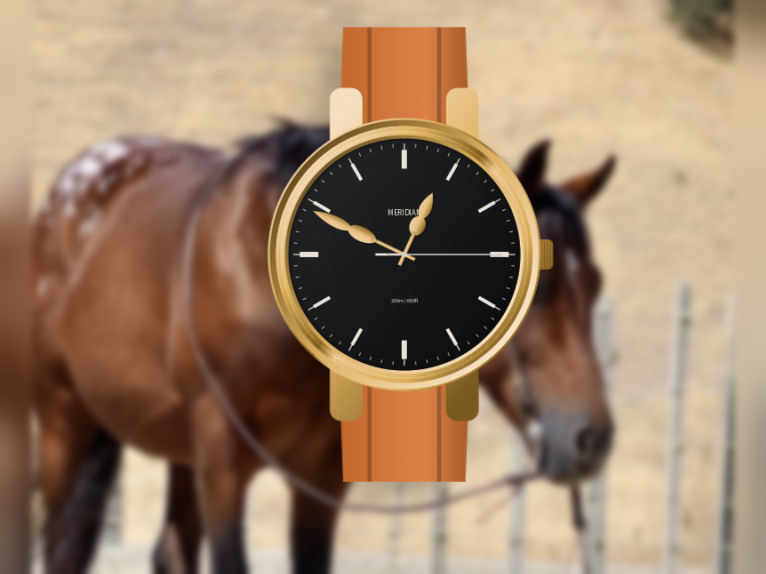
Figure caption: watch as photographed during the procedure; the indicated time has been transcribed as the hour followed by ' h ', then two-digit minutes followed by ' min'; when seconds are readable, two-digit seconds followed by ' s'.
12 h 49 min 15 s
